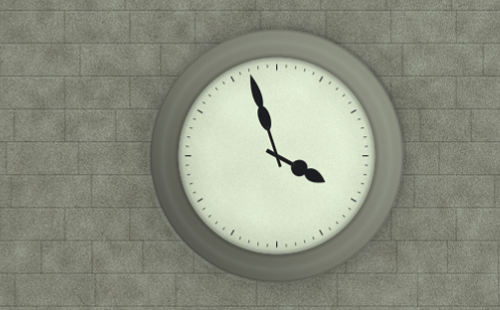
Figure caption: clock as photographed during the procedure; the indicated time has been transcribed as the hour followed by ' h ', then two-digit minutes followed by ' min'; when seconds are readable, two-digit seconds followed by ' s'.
3 h 57 min
